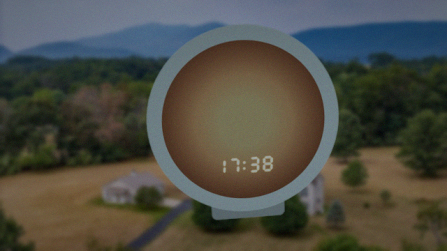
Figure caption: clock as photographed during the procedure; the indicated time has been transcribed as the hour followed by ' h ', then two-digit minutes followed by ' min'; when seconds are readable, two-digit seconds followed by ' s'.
17 h 38 min
